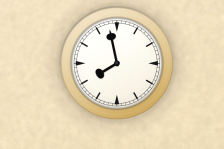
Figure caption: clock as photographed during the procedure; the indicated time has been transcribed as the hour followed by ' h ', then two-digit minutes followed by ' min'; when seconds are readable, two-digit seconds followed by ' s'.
7 h 58 min
